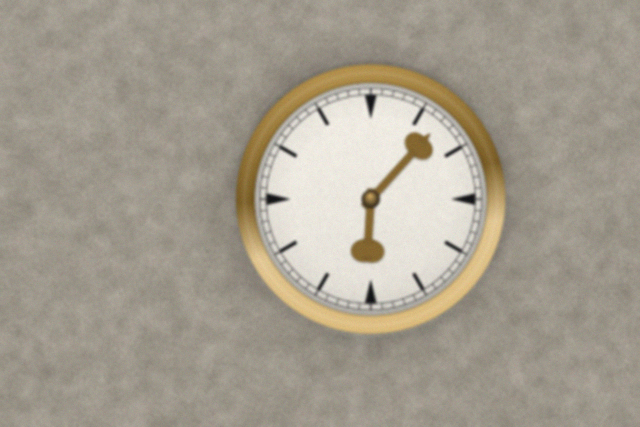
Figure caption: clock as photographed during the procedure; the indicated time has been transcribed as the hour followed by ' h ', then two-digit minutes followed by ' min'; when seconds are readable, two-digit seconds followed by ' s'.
6 h 07 min
